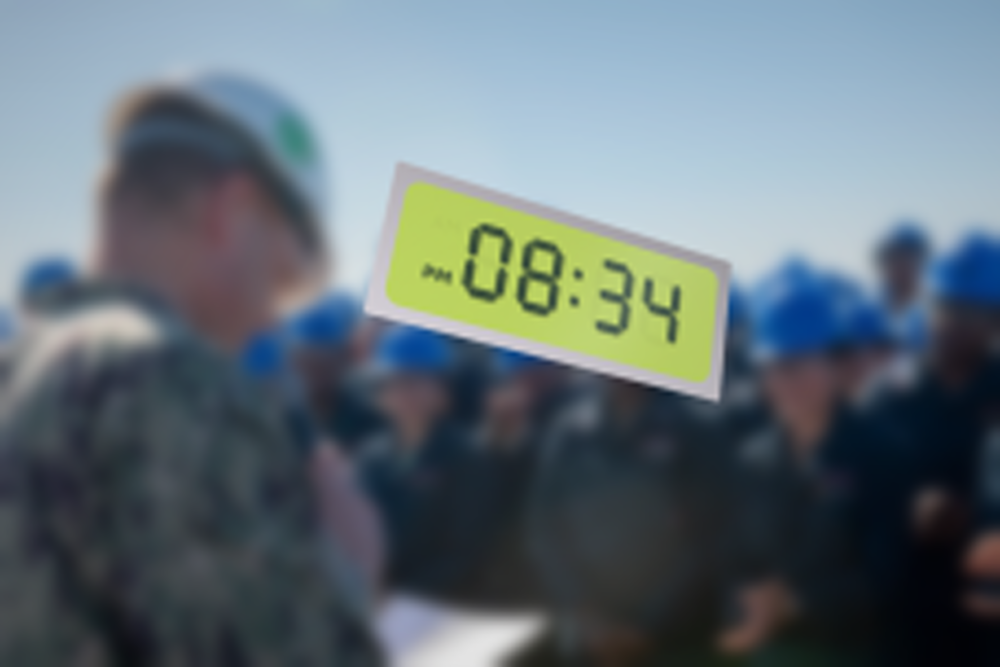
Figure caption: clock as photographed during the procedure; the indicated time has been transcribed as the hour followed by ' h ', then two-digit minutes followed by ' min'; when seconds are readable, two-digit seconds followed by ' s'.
8 h 34 min
